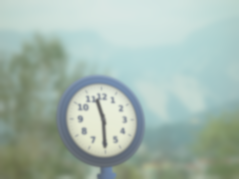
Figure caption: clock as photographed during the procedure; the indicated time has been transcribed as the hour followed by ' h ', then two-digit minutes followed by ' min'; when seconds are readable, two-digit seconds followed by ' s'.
11 h 30 min
